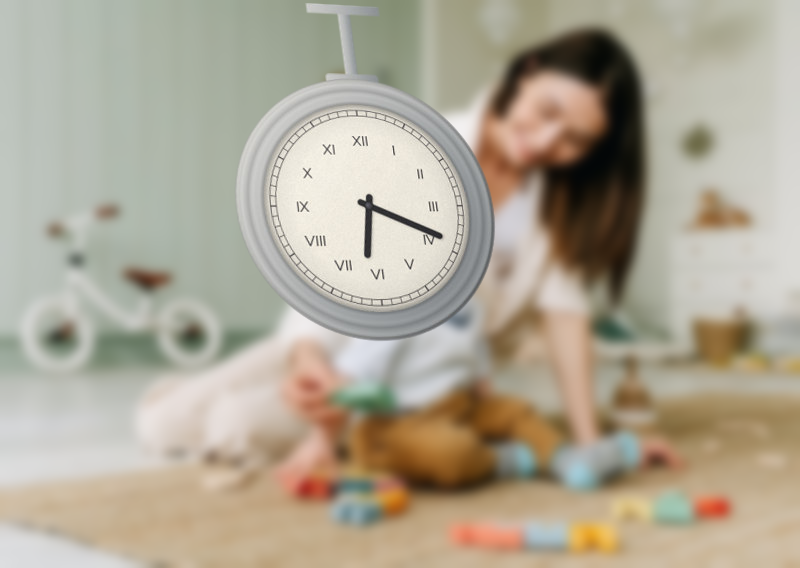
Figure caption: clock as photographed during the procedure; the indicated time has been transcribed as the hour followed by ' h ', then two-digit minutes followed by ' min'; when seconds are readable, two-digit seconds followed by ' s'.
6 h 19 min
